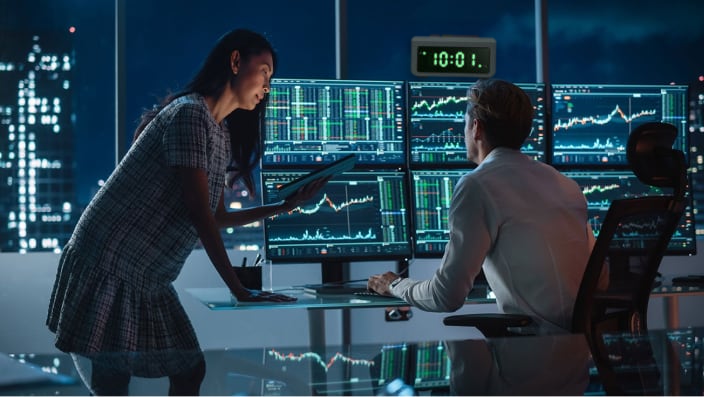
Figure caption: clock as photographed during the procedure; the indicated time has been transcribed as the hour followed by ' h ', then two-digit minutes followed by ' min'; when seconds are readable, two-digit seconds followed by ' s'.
10 h 01 min
